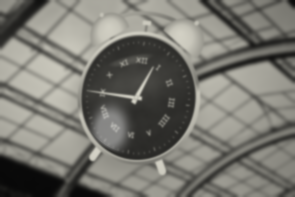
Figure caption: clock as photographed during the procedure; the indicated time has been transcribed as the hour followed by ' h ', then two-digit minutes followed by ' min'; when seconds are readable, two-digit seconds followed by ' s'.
12 h 45 min
